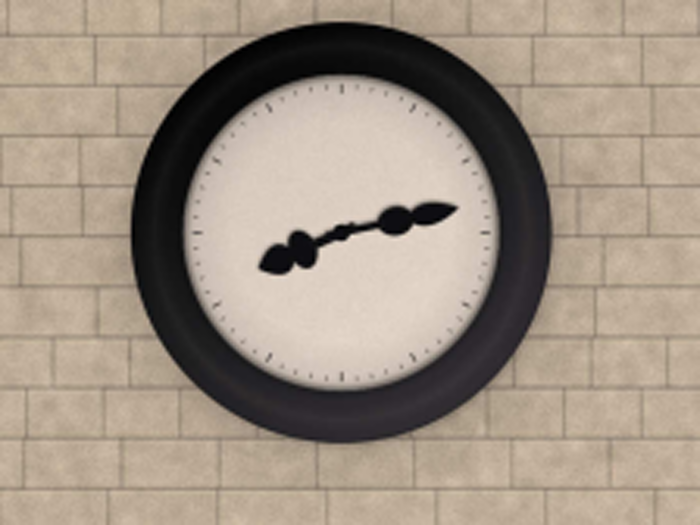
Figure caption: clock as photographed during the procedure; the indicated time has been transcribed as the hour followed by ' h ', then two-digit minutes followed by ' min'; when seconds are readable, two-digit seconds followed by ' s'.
8 h 13 min
